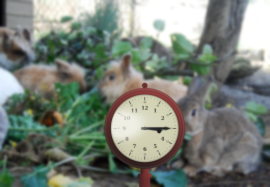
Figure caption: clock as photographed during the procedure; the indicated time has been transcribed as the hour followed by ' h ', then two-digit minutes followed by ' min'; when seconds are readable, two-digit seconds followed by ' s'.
3 h 15 min
